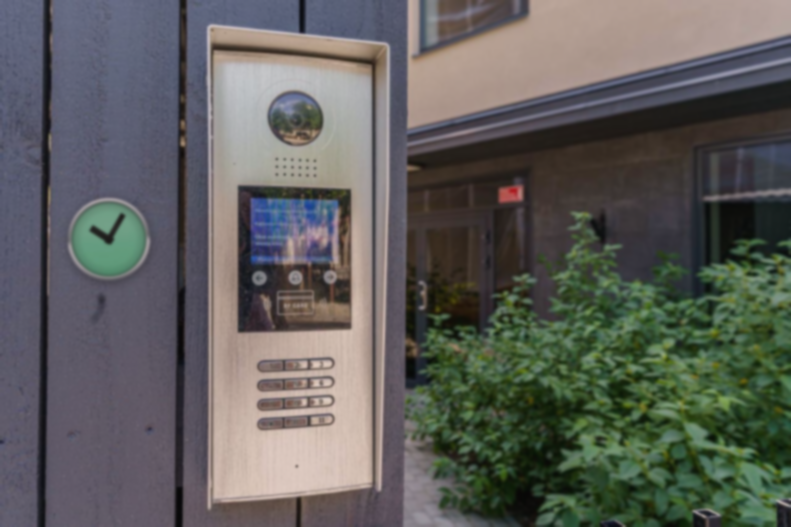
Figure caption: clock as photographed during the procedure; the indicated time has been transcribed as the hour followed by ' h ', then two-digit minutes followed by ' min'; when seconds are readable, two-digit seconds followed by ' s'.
10 h 05 min
